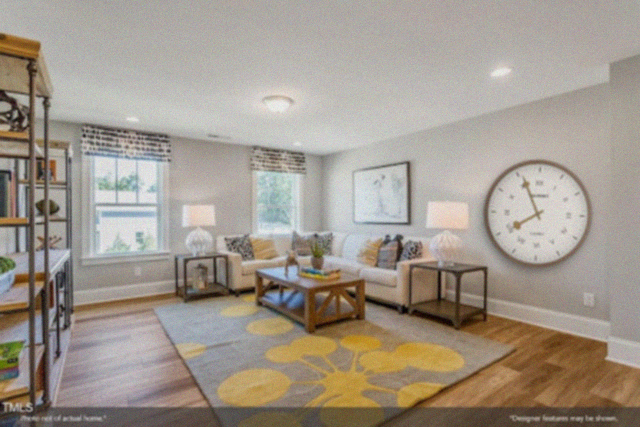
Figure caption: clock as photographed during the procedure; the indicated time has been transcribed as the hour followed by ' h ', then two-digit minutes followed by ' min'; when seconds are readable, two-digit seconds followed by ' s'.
7 h 56 min
